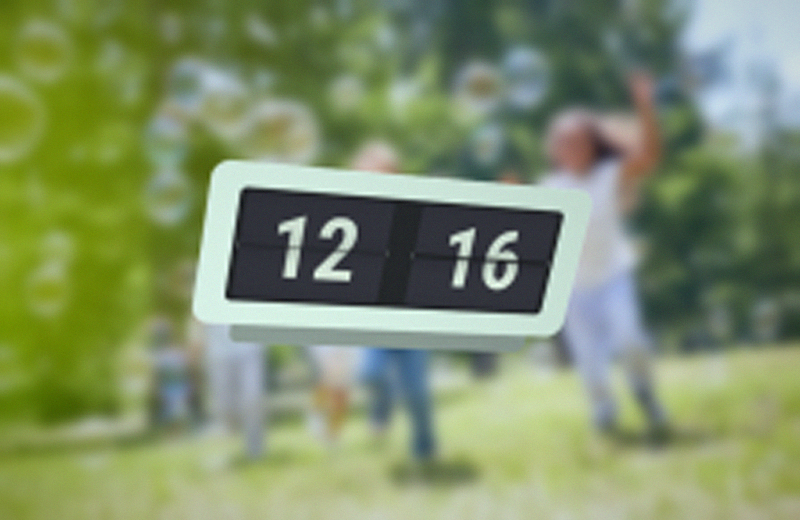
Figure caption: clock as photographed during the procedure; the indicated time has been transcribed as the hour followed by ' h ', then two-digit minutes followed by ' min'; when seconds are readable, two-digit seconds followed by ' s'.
12 h 16 min
